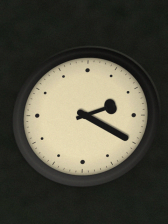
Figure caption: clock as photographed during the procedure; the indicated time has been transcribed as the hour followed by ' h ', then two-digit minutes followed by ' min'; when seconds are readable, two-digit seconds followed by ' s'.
2 h 20 min
